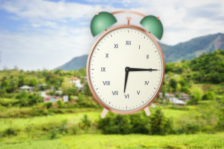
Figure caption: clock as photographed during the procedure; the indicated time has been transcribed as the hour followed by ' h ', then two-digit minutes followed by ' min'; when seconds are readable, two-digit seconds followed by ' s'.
6 h 15 min
